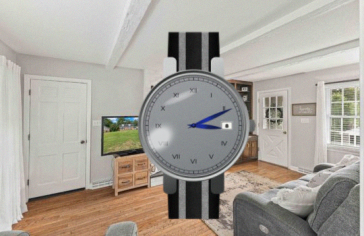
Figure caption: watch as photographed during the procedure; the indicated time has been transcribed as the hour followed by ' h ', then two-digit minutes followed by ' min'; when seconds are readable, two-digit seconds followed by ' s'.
3 h 11 min
